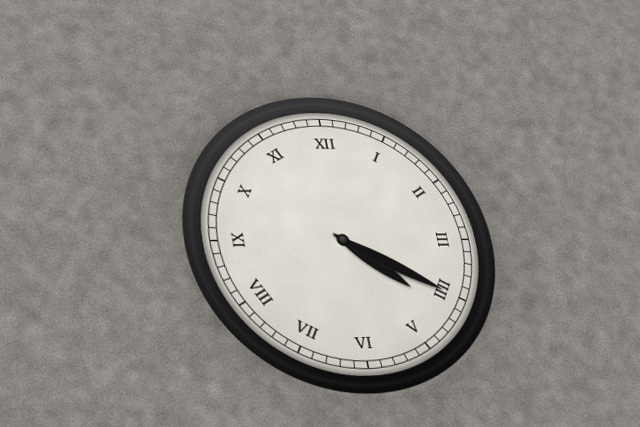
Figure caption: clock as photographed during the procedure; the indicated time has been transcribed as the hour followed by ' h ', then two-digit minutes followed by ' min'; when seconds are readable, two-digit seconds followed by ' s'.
4 h 20 min
